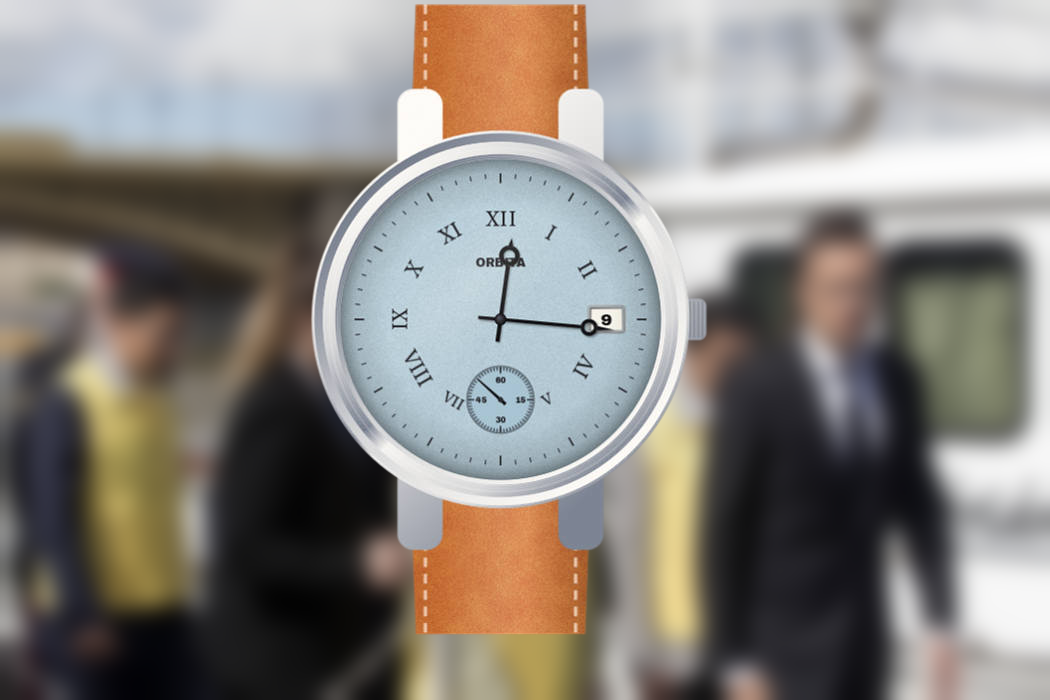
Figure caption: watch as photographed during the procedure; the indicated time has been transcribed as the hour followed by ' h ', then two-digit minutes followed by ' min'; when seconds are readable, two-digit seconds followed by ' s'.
12 h 15 min 52 s
